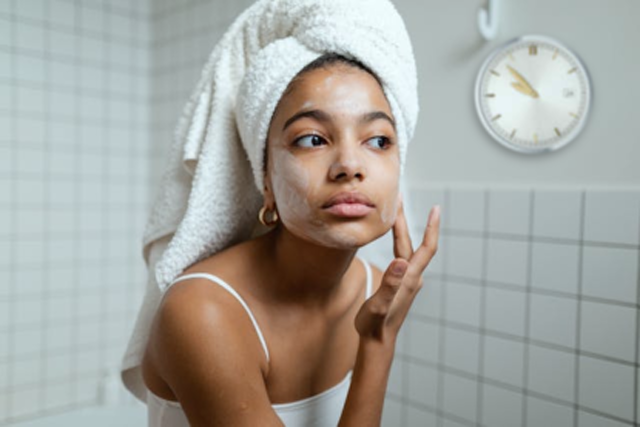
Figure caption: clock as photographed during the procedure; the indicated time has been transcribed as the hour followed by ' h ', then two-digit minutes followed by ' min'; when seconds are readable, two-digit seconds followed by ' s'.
9 h 53 min
